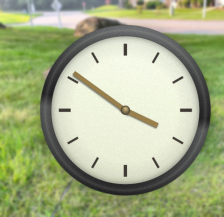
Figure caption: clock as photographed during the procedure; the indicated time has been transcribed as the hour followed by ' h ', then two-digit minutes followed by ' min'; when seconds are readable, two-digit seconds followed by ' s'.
3 h 51 min
